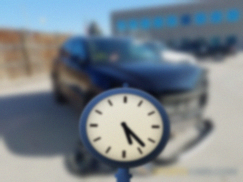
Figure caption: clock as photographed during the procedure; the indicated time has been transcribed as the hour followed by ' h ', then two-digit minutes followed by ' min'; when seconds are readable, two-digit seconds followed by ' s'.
5 h 23 min
